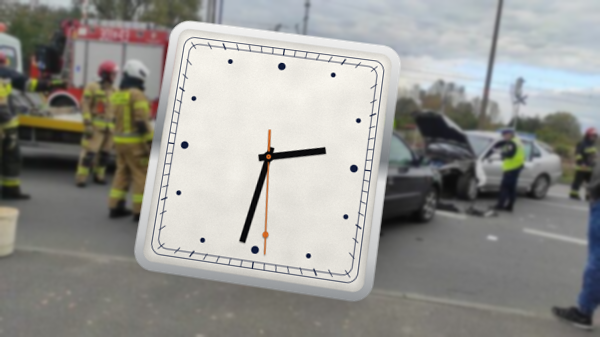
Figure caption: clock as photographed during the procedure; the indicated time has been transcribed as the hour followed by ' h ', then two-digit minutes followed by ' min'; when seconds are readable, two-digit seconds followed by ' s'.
2 h 31 min 29 s
